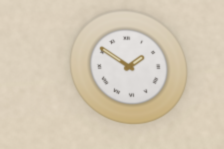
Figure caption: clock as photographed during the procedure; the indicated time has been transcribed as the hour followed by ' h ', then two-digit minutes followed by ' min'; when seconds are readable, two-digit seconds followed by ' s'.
1 h 51 min
